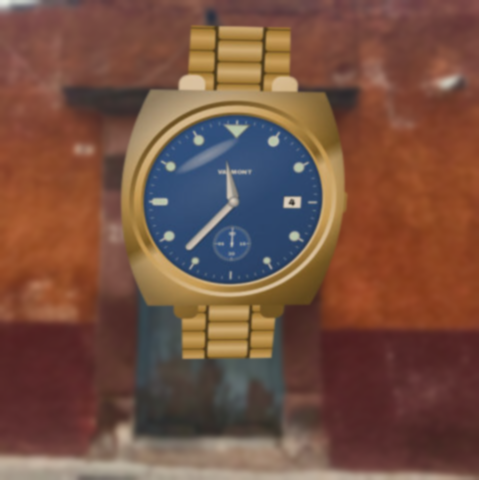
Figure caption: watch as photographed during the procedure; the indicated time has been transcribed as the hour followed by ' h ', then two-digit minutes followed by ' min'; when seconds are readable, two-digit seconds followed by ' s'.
11 h 37 min
